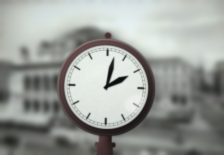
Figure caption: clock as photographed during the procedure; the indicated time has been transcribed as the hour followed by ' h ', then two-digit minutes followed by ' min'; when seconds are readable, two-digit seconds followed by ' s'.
2 h 02 min
